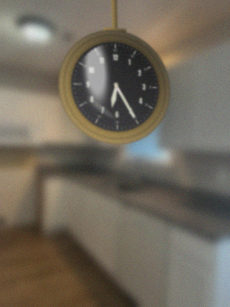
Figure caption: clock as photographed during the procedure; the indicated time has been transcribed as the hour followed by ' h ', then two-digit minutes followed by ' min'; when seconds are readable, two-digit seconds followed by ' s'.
6 h 25 min
